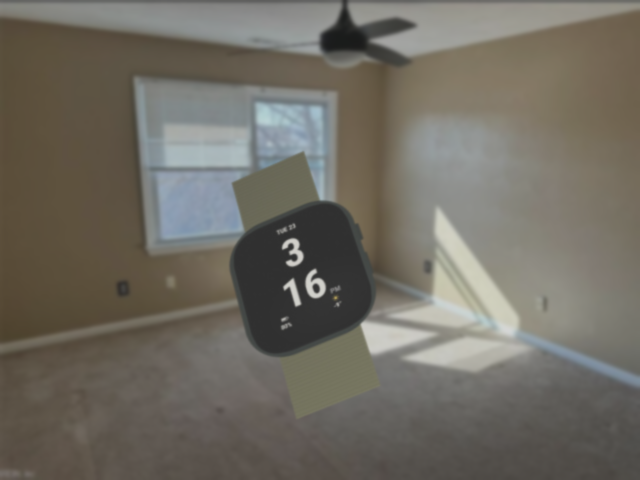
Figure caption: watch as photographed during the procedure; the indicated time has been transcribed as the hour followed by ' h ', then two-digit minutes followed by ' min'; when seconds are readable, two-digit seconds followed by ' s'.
3 h 16 min
